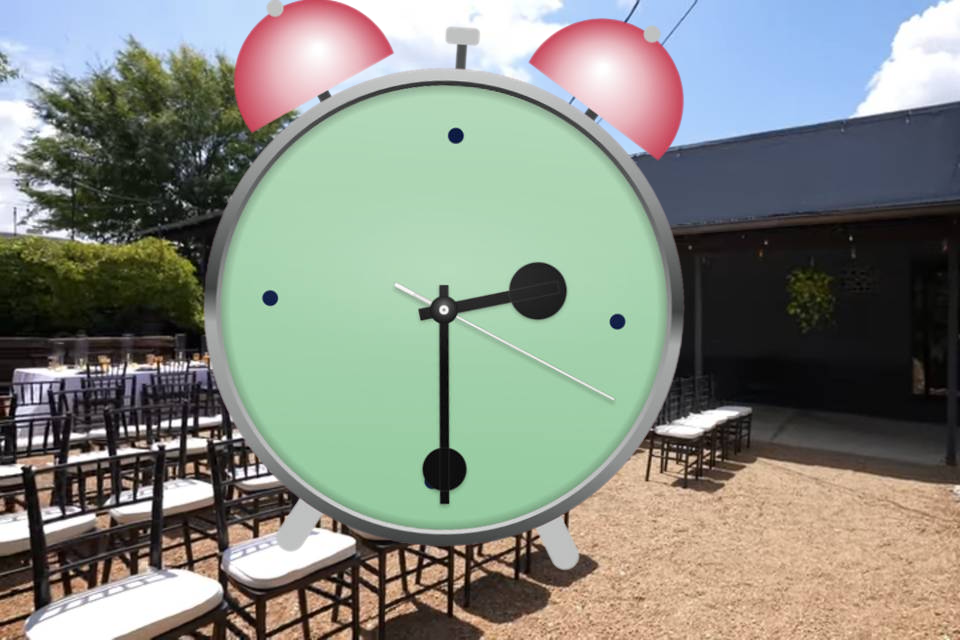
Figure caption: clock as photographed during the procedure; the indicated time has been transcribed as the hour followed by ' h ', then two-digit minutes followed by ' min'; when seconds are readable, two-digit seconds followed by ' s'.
2 h 29 min 19 s
